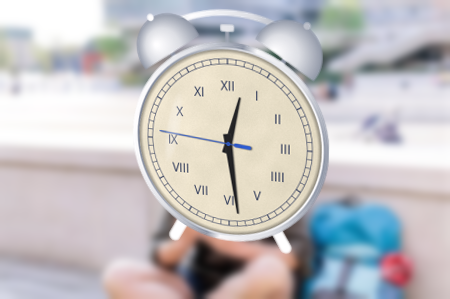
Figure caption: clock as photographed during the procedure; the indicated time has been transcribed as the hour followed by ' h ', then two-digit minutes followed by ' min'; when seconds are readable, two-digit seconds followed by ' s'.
12 h 28 min 46 s
